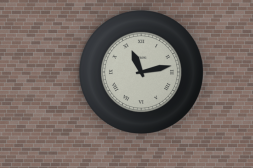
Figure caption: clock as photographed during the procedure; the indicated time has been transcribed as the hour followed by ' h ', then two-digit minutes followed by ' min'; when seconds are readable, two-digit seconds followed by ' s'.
11 h 13 min
